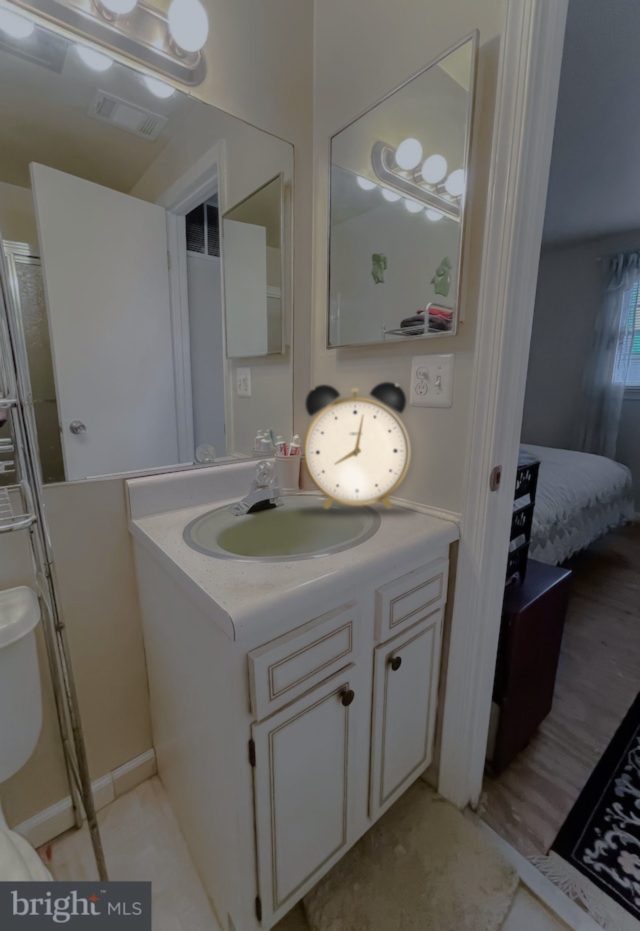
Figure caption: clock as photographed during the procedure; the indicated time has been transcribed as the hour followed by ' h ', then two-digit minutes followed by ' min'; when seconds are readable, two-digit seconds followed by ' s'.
8 h 02 min
